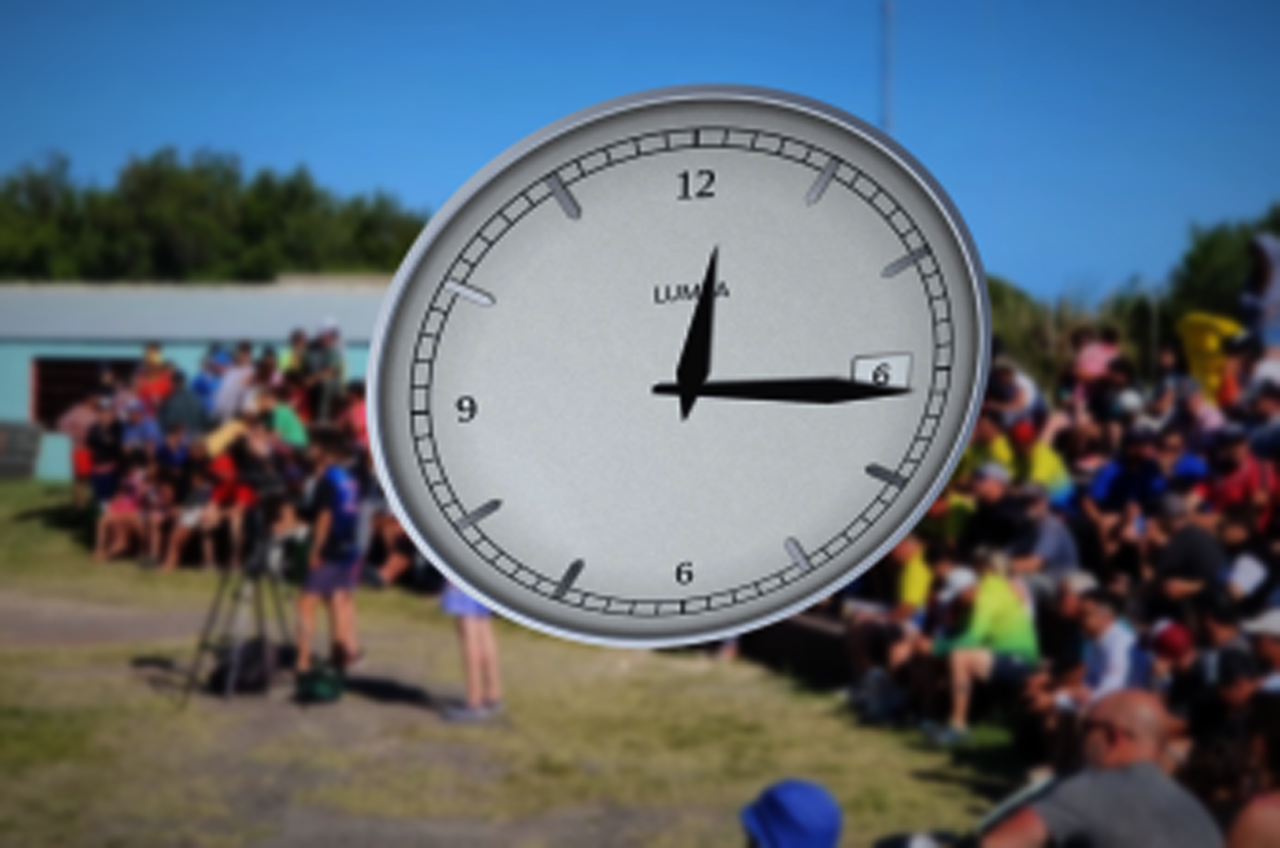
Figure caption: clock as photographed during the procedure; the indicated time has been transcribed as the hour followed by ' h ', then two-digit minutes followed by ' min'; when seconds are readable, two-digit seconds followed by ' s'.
12 h 16 min
